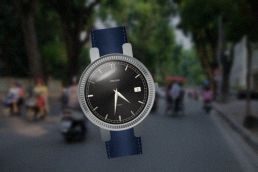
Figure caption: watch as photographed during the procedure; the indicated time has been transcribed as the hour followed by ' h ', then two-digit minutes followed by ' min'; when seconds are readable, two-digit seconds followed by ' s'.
4 h 32 min
